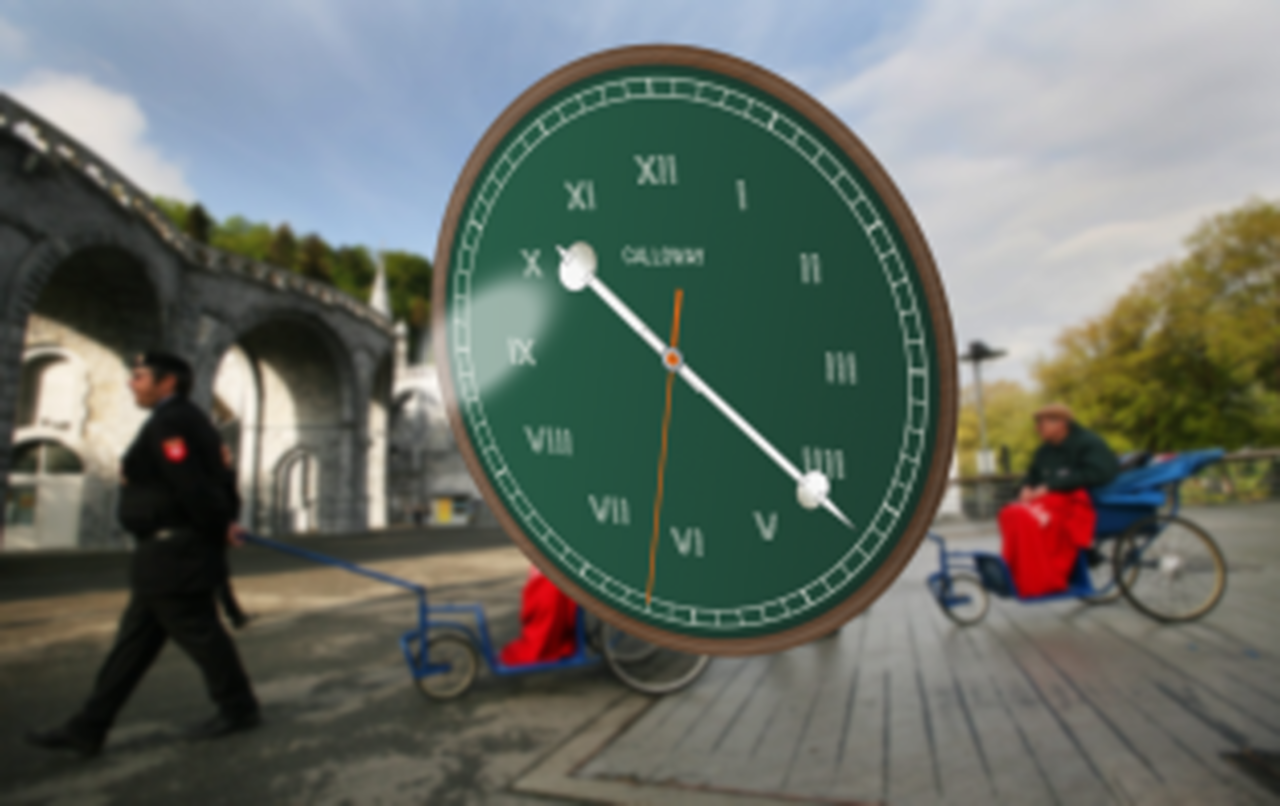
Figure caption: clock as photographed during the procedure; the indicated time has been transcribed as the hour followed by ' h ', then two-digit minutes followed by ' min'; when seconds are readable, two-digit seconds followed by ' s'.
10 h 21 min 32 s
